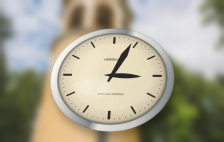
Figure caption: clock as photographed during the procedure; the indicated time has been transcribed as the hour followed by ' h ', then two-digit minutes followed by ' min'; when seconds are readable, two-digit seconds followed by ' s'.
3 h 04 min
